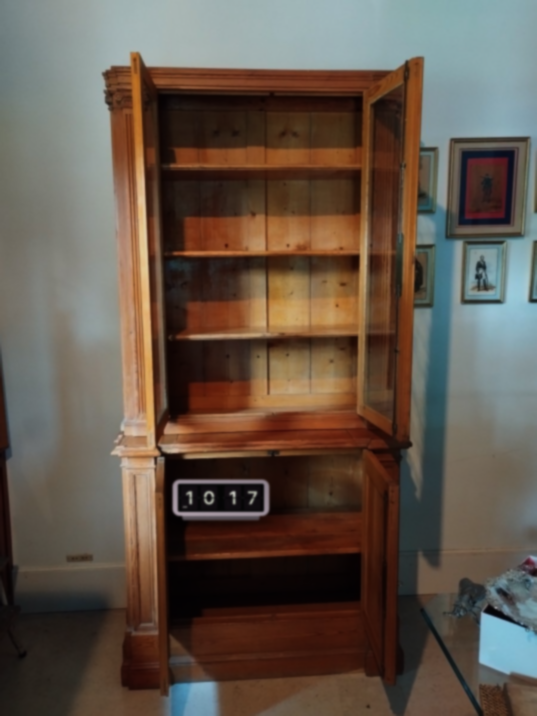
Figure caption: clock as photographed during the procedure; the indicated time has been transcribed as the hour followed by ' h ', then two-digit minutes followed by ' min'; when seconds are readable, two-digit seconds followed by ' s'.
10 h 17 min
